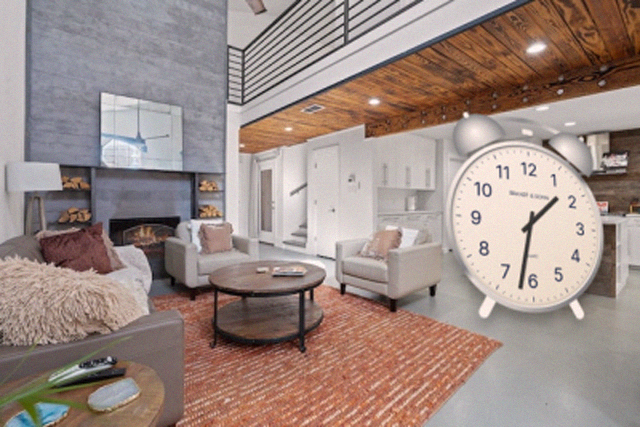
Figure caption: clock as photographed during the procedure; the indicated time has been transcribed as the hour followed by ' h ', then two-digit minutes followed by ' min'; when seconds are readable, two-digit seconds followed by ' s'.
1 h 32 min
